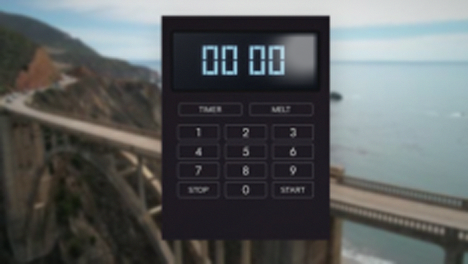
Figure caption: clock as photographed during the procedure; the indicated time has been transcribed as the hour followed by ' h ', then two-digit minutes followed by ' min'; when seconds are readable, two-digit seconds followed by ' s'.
0 h 00 min
